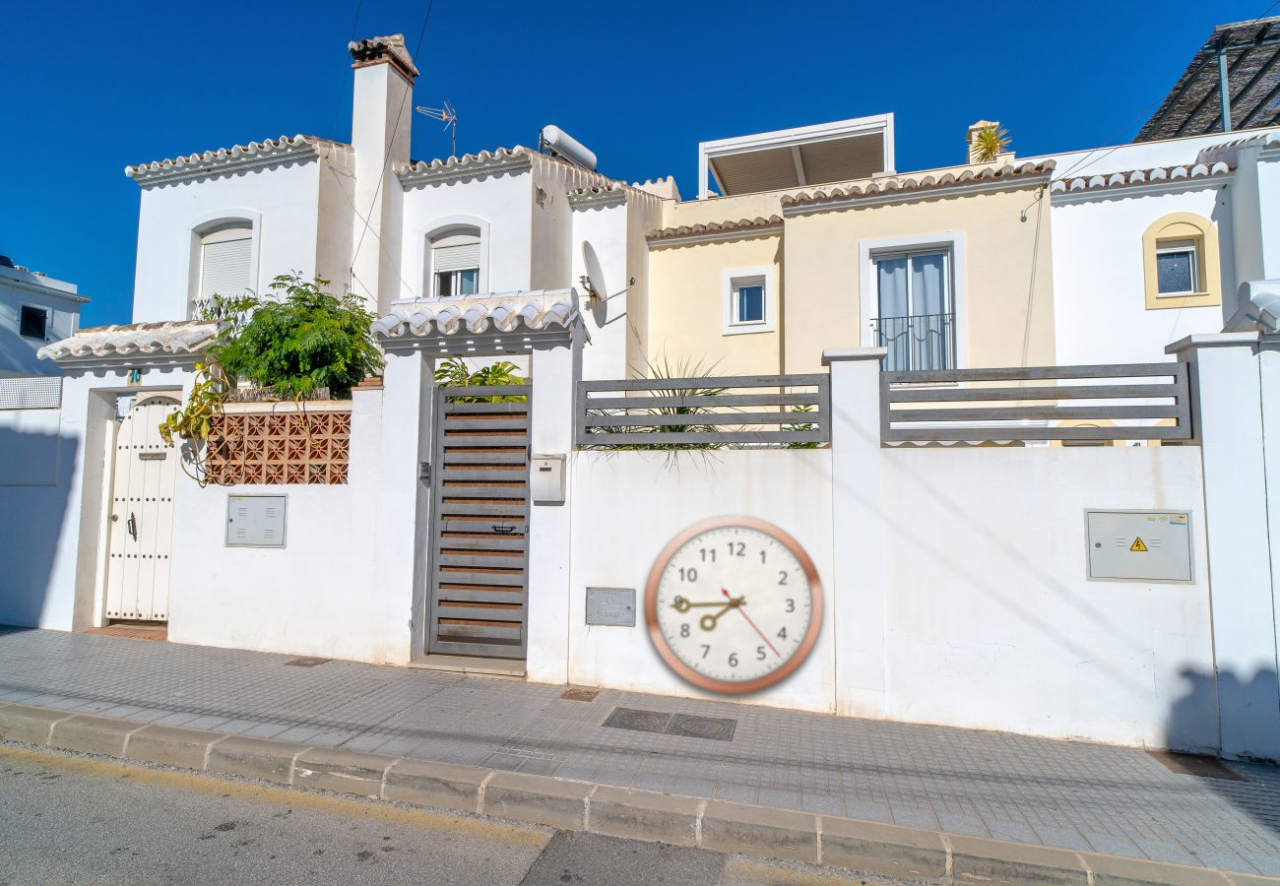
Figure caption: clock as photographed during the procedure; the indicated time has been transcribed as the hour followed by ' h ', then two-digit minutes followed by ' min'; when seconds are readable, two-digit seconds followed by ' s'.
7 h 44 min 23 s
